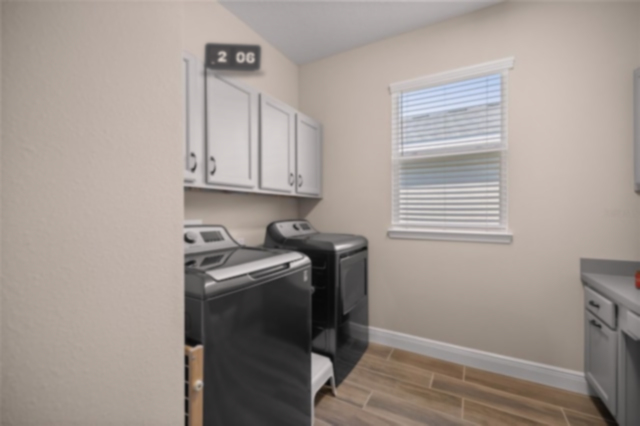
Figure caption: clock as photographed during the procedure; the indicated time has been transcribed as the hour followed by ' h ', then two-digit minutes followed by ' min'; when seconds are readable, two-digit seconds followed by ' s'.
2 h 06 min
